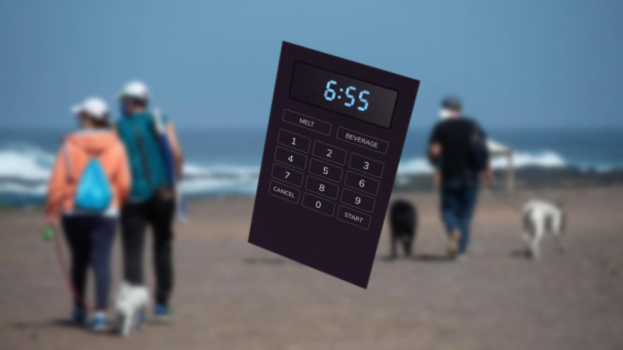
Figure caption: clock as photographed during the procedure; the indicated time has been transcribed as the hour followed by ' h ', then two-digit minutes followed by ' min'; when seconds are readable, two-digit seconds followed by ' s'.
6 h 55 min
